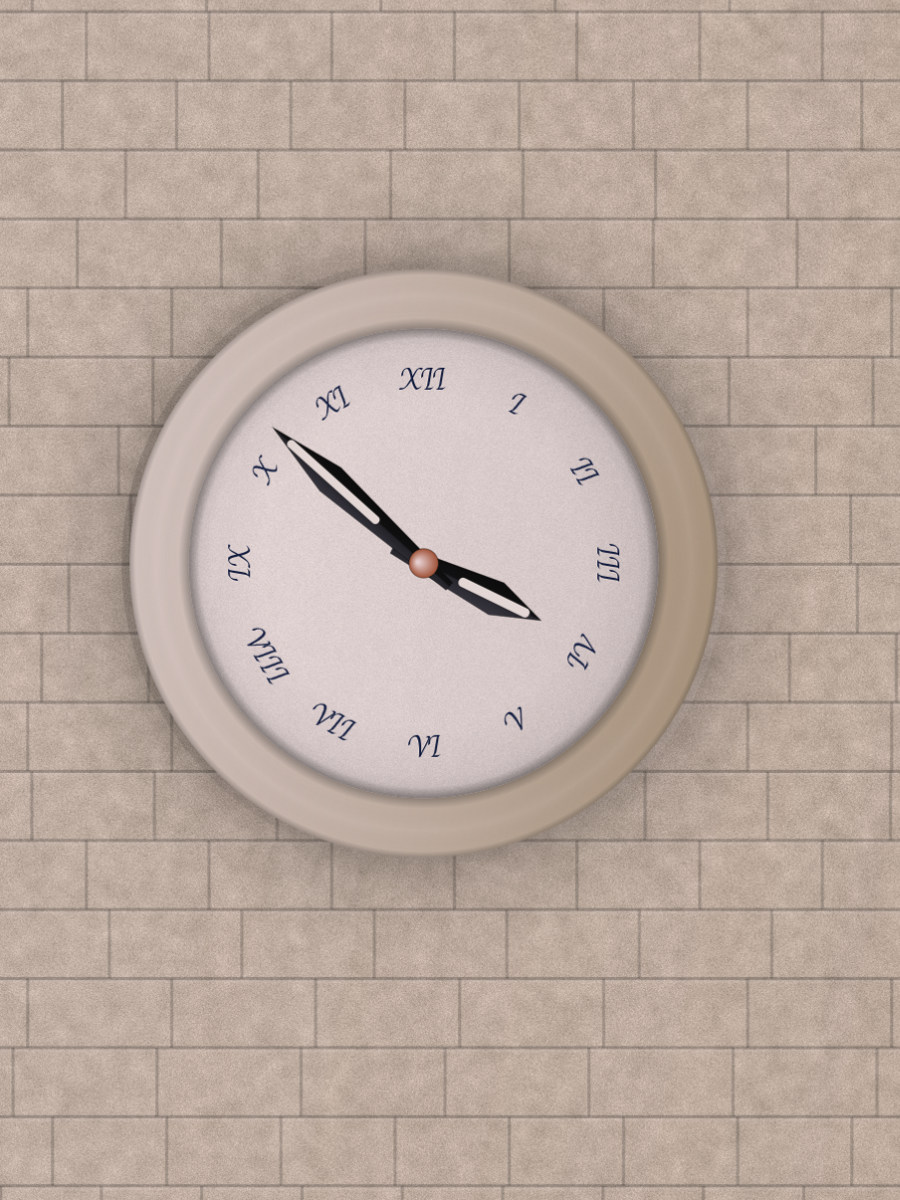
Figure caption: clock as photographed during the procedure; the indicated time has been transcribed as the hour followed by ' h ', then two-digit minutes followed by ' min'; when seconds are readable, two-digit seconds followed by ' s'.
3 h 52 min
